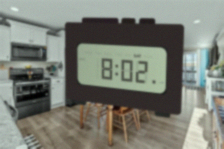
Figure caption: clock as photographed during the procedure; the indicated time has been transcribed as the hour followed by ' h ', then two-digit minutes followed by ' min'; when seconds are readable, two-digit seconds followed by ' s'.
8 h 02 min
